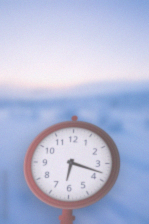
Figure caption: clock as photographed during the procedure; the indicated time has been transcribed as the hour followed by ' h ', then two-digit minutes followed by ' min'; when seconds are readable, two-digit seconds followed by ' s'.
6 h 18 min
